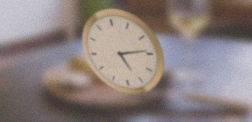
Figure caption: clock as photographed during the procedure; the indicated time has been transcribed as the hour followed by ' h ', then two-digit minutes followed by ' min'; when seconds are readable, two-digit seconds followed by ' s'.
5 h 14 min
